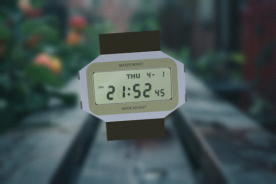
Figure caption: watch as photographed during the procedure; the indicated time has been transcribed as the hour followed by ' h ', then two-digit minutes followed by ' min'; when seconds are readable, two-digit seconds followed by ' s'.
21 h 52 min 45 s
